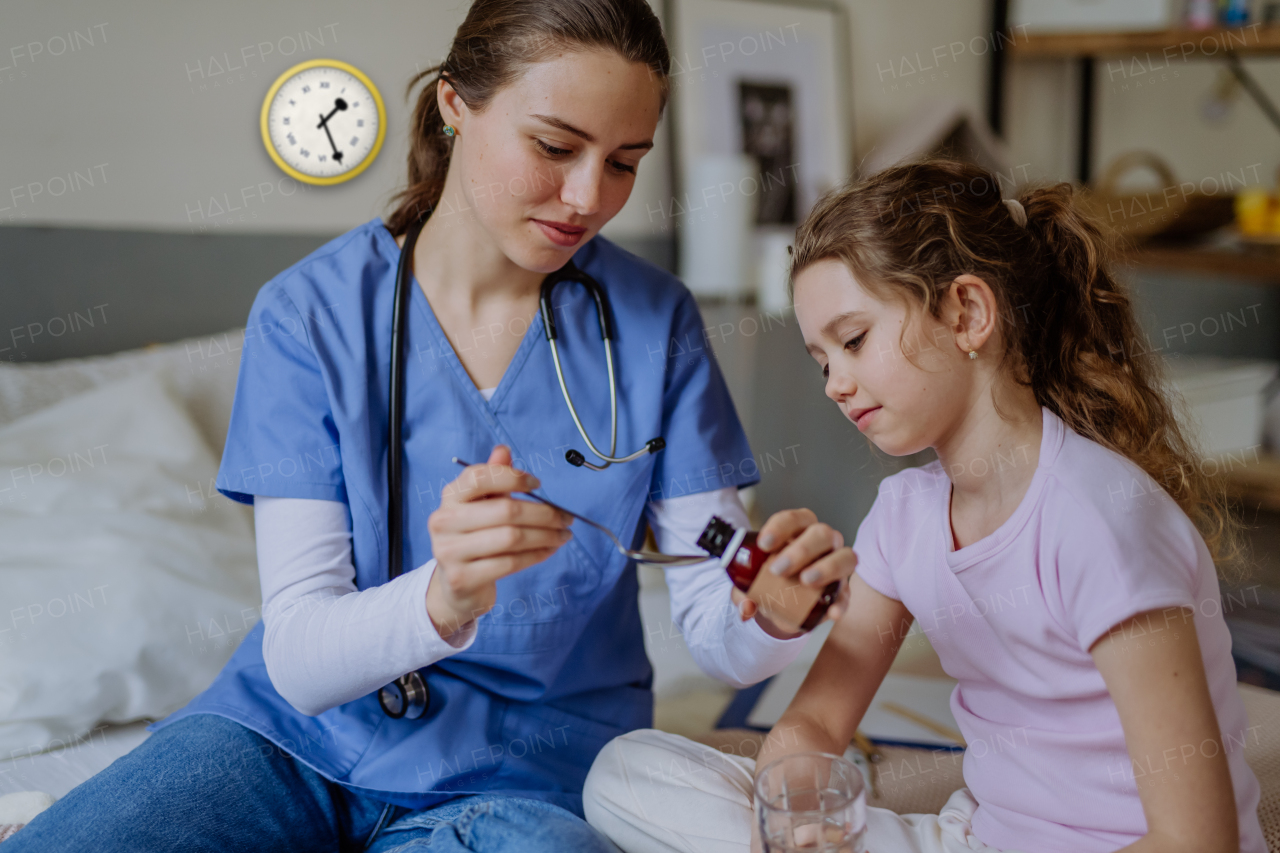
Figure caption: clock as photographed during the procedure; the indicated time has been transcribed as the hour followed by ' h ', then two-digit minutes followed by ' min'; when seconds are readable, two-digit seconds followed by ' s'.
1 h 26 min
